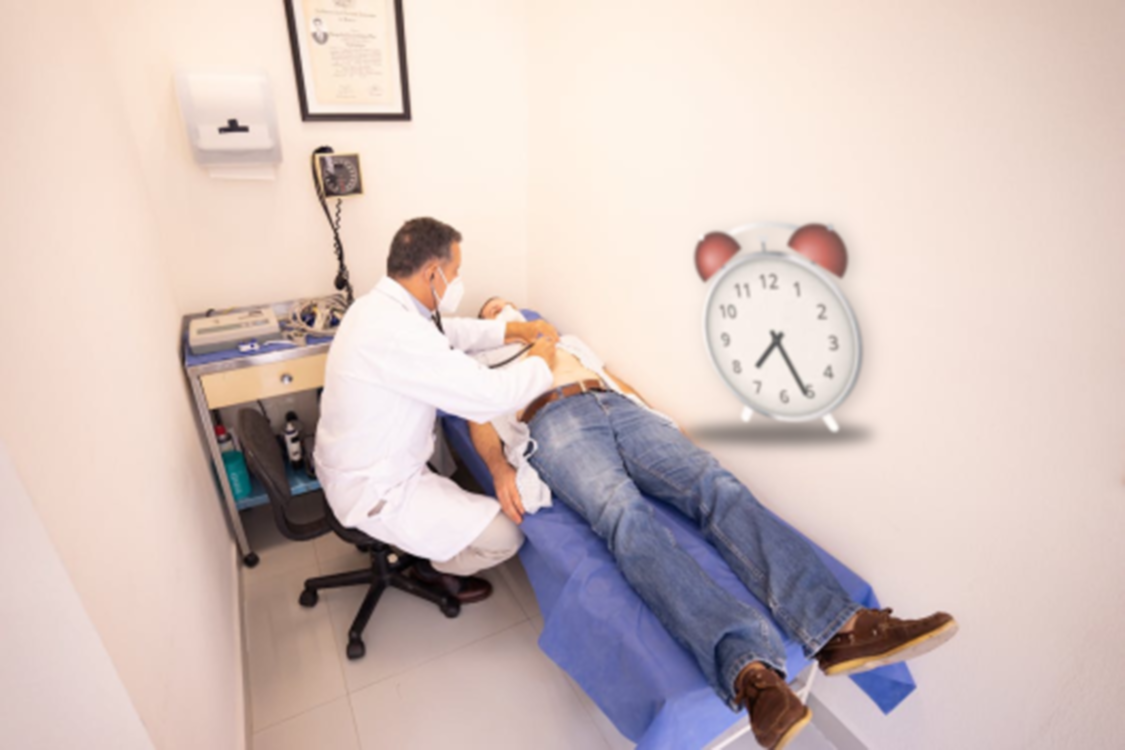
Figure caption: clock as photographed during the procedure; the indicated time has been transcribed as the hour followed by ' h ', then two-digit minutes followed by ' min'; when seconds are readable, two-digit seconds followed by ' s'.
7 h 26 min
